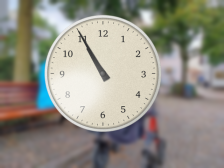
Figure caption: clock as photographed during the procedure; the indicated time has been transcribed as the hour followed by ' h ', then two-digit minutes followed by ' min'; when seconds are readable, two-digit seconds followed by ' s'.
10 h 55 min
